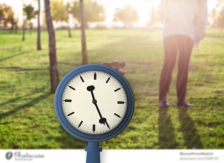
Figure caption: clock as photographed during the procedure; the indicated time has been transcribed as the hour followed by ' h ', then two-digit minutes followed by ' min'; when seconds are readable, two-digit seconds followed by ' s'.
11 h 26 min
